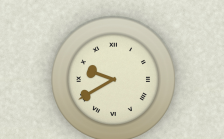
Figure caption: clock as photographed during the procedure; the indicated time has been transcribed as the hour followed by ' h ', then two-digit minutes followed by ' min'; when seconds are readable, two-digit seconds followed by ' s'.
9 h 40 min
